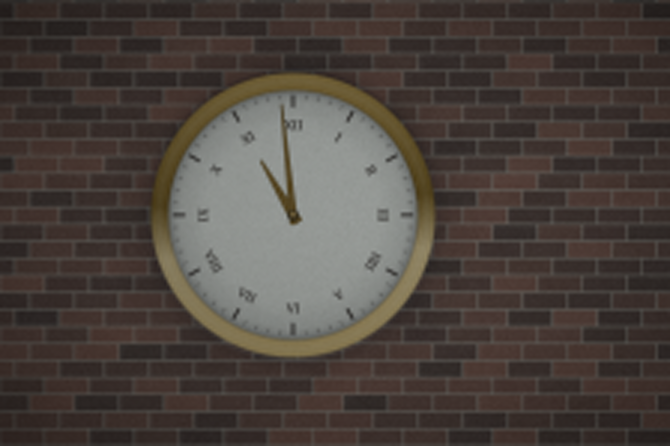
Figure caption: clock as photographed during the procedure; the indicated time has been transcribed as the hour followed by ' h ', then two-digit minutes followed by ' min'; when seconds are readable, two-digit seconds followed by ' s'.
10 h 59 min
